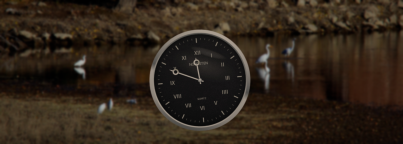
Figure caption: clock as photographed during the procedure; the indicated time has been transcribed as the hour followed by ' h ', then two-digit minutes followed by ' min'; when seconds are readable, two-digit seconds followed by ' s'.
11 h 49 min
